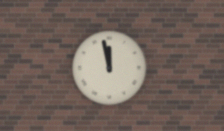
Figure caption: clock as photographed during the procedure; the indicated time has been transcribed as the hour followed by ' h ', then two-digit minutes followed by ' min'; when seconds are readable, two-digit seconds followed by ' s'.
11 h 58 min
